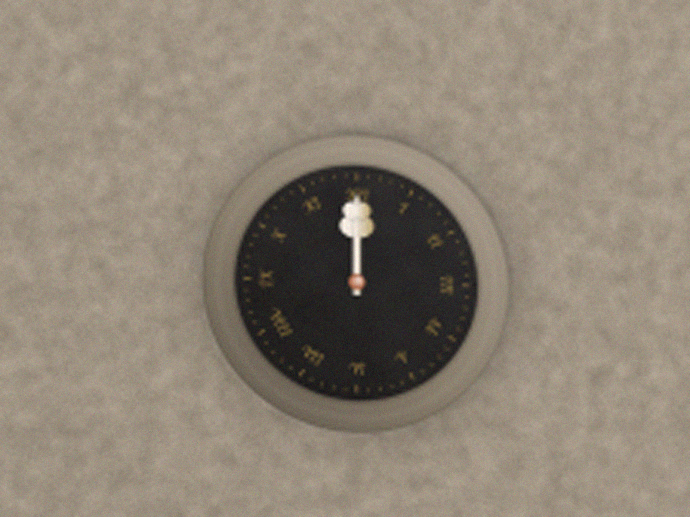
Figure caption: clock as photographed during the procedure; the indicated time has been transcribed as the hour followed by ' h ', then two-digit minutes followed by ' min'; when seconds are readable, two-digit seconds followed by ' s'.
12 h 00 min
